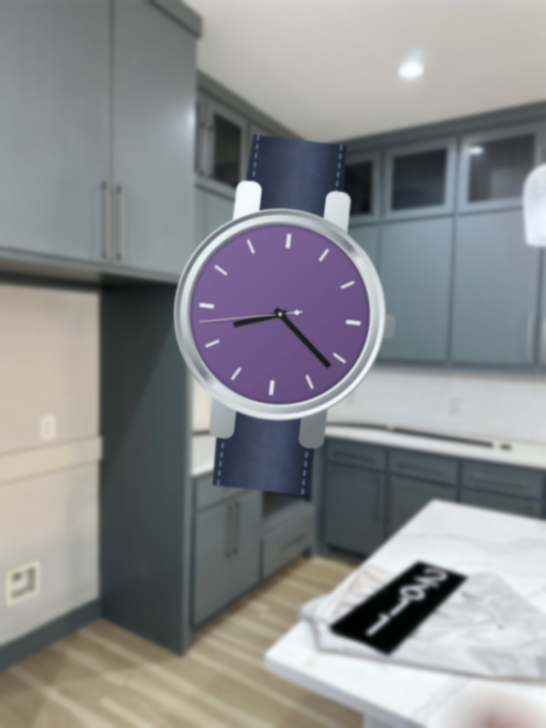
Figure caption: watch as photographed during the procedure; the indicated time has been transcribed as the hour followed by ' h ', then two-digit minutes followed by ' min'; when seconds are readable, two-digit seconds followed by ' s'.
8 h 21 min 43 s
